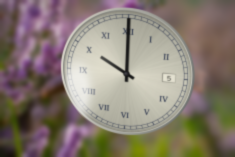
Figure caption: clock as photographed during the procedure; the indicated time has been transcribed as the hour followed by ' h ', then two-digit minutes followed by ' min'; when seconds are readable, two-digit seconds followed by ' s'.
10 h 00 min
